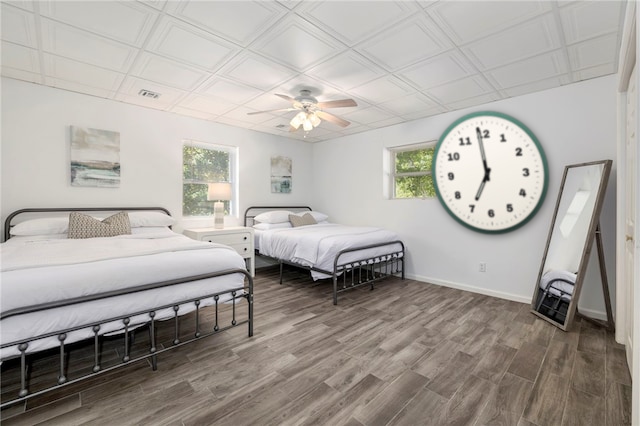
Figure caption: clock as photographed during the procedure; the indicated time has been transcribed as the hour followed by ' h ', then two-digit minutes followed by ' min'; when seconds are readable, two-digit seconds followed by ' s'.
6 h 59 min
